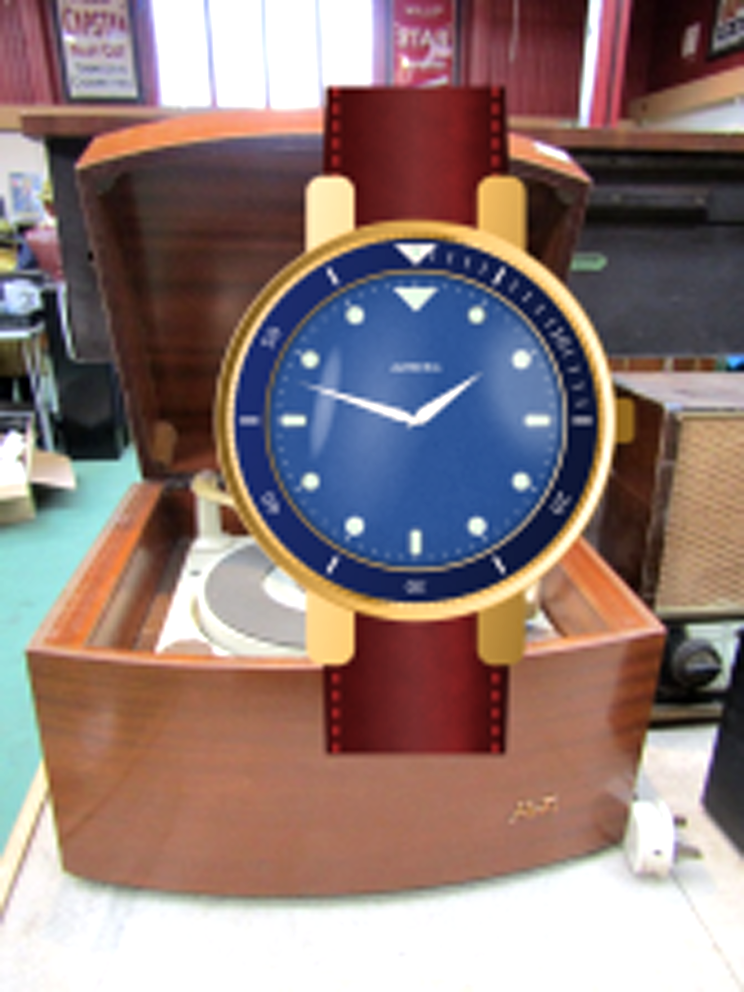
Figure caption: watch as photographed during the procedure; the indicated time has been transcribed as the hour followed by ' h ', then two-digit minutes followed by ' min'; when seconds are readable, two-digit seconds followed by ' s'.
1 h 48 min
